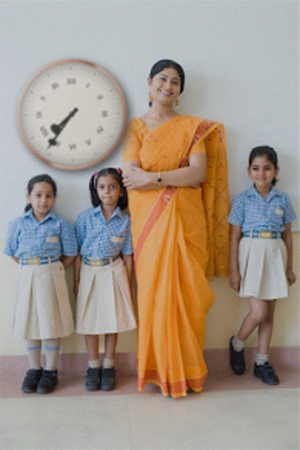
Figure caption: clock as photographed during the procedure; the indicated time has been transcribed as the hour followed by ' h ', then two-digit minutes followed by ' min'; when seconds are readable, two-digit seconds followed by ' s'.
7 h 36 min
